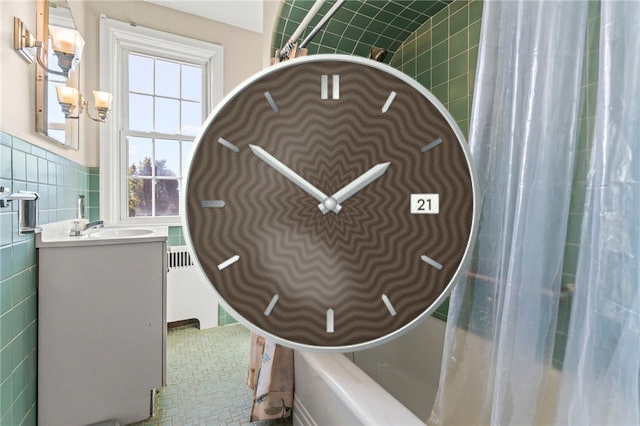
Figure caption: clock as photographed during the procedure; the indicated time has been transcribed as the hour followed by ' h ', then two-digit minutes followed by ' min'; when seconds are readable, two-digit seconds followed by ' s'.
1 h 51 min
